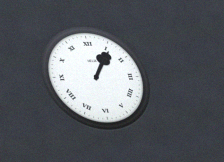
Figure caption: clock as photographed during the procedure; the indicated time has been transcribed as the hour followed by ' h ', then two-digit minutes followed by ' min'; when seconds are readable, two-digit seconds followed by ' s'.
1 h 06 min
